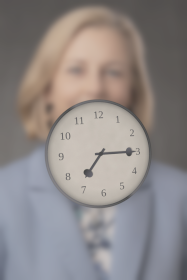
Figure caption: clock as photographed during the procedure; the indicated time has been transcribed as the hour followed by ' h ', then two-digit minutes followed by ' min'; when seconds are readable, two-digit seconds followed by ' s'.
7 h 15 min
